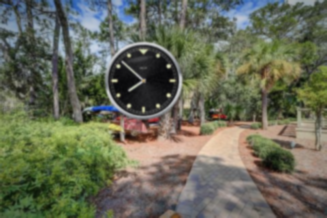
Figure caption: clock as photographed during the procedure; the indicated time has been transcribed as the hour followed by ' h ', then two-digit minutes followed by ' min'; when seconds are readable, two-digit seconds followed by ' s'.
7 h 52 min
